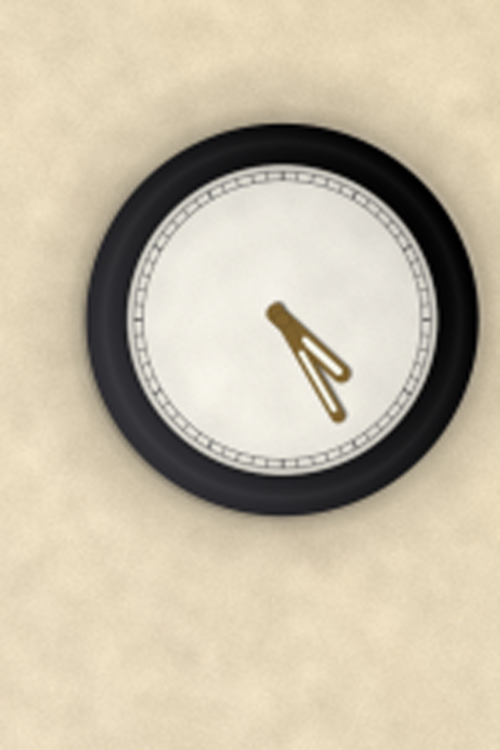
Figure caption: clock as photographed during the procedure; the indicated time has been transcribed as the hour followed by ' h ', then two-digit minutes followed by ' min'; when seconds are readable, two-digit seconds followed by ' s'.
4 h 25 min
